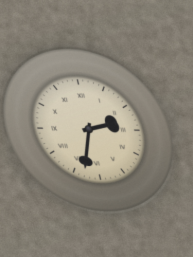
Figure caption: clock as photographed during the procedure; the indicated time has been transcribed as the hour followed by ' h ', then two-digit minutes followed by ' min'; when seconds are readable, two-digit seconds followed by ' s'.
2 h 33 min
